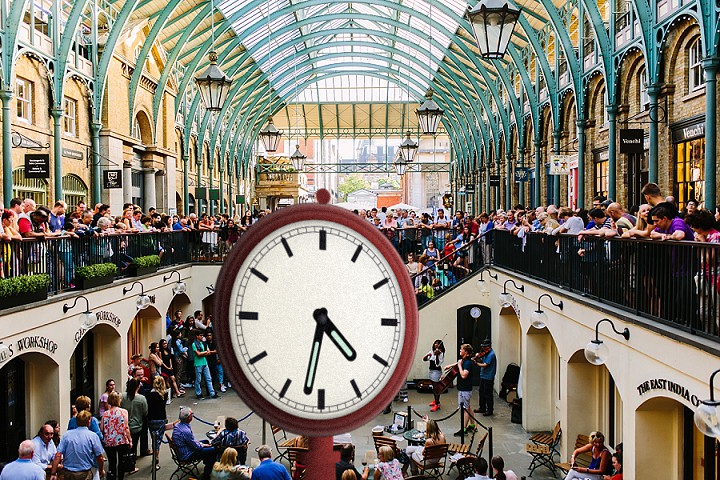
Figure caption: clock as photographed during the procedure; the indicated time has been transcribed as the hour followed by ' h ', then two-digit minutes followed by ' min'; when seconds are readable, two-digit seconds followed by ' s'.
4 h 32 min
